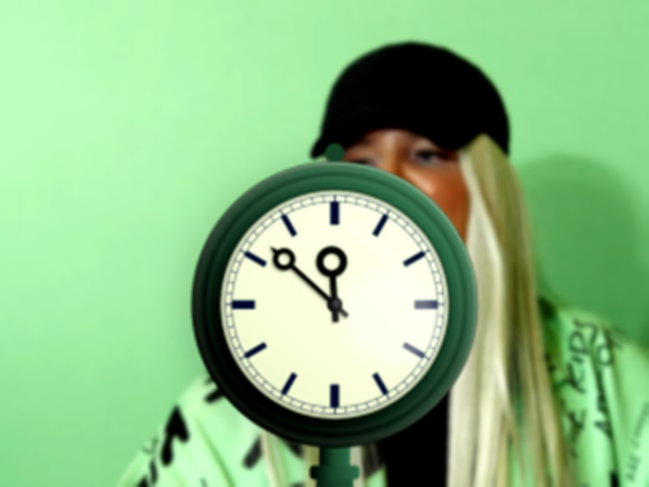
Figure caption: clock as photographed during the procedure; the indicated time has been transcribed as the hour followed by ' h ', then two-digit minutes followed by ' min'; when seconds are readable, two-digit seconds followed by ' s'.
11 h 52 min
